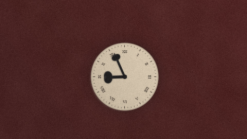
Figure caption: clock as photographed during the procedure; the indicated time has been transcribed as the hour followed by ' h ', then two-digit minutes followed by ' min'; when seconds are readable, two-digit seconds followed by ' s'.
8 h 56 min
